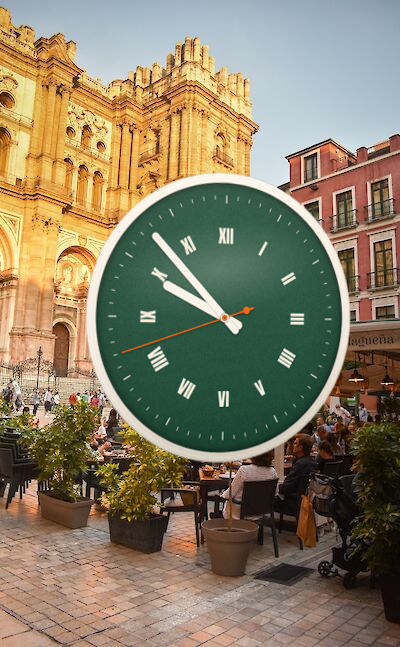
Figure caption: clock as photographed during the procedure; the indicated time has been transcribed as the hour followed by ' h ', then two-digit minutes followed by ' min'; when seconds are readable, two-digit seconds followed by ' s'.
9 h 52 min 42 s
